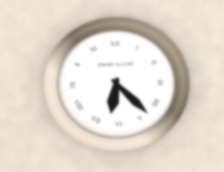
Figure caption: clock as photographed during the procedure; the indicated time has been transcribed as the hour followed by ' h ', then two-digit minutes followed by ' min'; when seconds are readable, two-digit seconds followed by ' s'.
6 h 23 min
